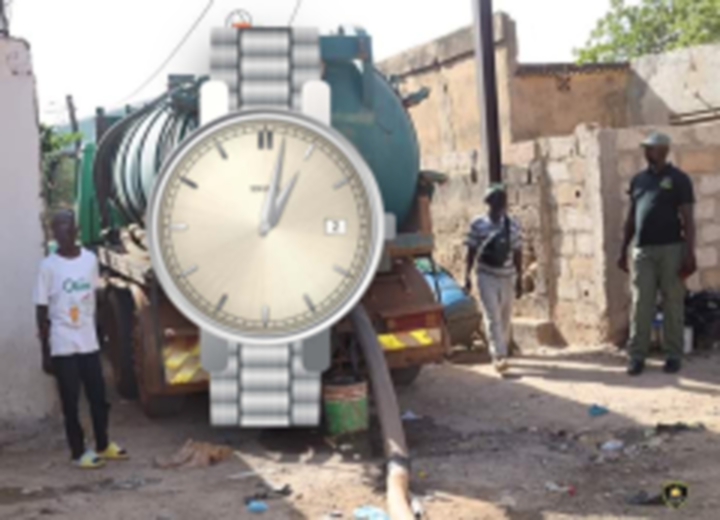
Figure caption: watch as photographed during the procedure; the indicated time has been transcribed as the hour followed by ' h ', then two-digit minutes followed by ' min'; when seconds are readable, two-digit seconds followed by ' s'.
1 h 02 min
